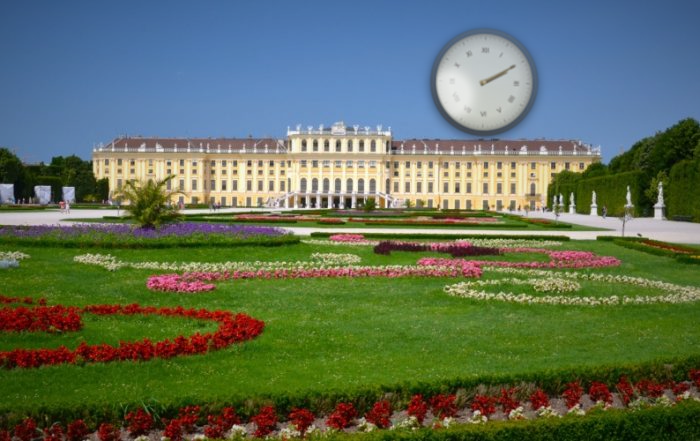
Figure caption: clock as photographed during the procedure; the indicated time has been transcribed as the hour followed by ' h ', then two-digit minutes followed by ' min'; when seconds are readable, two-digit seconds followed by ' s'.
2 h 10 min
